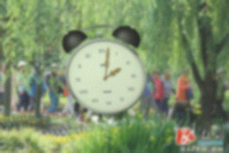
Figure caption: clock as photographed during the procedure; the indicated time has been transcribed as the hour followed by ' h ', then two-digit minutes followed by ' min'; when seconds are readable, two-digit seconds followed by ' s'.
2 h 02 min
